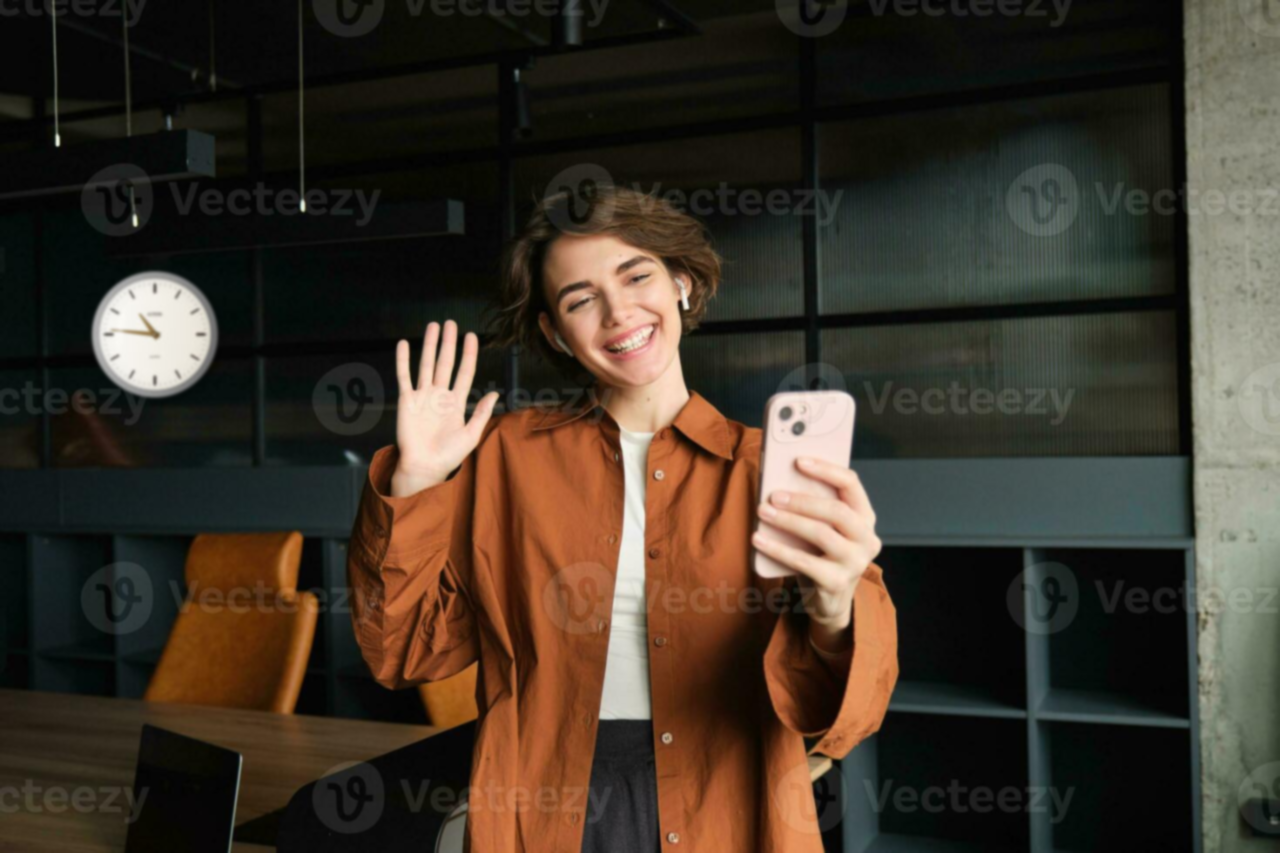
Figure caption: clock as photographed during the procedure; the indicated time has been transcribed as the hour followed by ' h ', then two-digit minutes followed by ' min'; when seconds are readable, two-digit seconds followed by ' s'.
10 h 46 min
